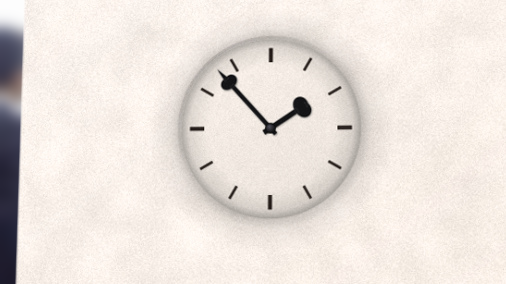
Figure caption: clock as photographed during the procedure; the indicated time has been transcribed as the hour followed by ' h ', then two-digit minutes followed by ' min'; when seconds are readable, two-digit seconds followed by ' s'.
1 h 53 min
